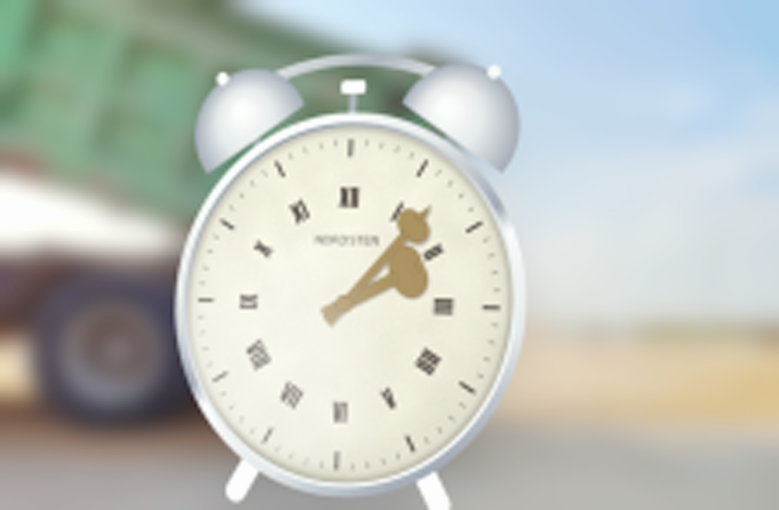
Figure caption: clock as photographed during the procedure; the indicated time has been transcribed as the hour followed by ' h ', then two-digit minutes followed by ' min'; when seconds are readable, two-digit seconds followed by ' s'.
2 h 07 min
